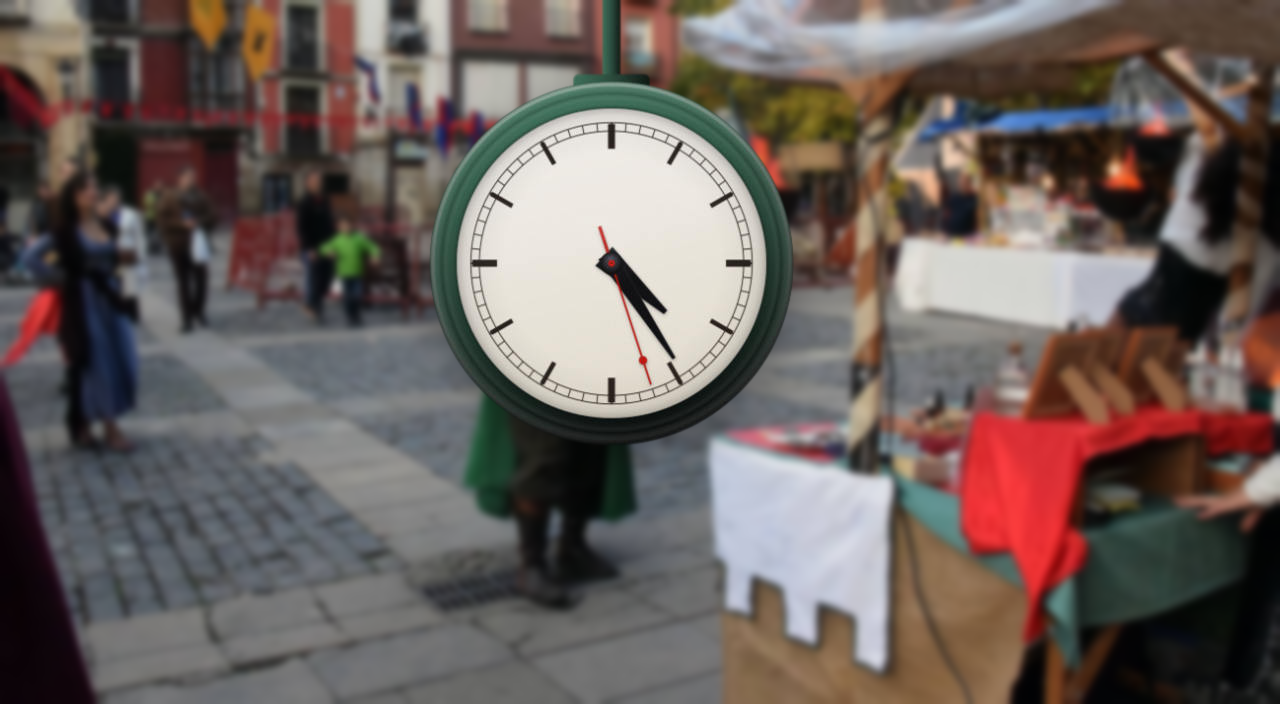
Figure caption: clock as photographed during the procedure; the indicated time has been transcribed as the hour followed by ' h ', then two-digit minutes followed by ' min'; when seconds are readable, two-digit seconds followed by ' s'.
4 h 24 min 27 s
